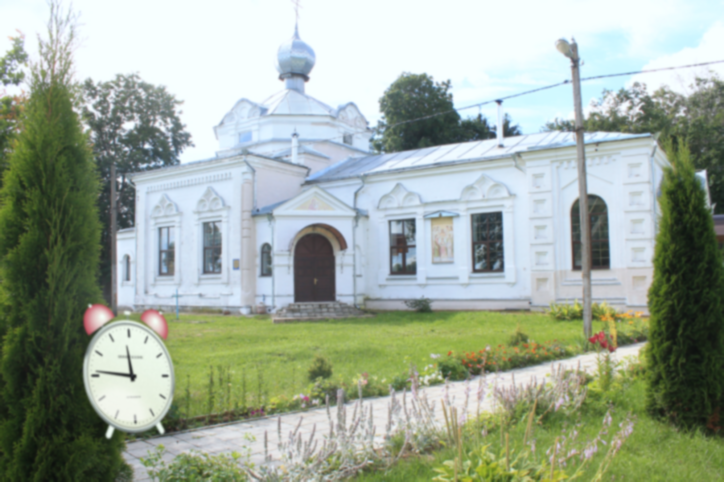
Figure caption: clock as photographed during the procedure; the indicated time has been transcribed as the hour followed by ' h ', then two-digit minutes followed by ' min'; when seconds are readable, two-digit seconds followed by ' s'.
11 h 46 min
